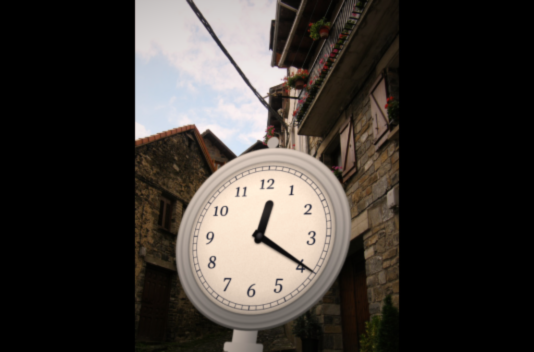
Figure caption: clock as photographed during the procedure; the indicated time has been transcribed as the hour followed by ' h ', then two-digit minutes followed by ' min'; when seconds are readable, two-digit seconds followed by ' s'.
12 h 20 min
